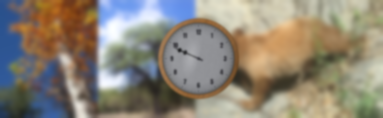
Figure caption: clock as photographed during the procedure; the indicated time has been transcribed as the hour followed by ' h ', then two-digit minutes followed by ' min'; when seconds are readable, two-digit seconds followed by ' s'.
9 h 49 min
